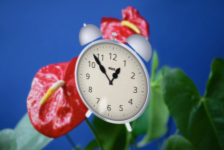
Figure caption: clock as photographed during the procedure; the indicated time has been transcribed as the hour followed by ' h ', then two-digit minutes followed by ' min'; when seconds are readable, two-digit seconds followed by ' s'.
12 h 53 min
